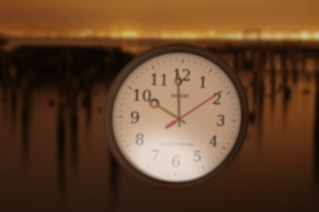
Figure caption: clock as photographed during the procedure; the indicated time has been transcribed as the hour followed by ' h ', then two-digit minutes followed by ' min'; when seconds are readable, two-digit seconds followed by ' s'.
9 h 59 min 09 s
